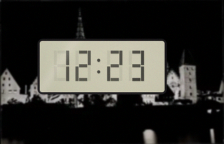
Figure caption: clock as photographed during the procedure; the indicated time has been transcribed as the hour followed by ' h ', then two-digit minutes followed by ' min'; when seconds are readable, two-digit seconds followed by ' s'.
12 h 23 min
